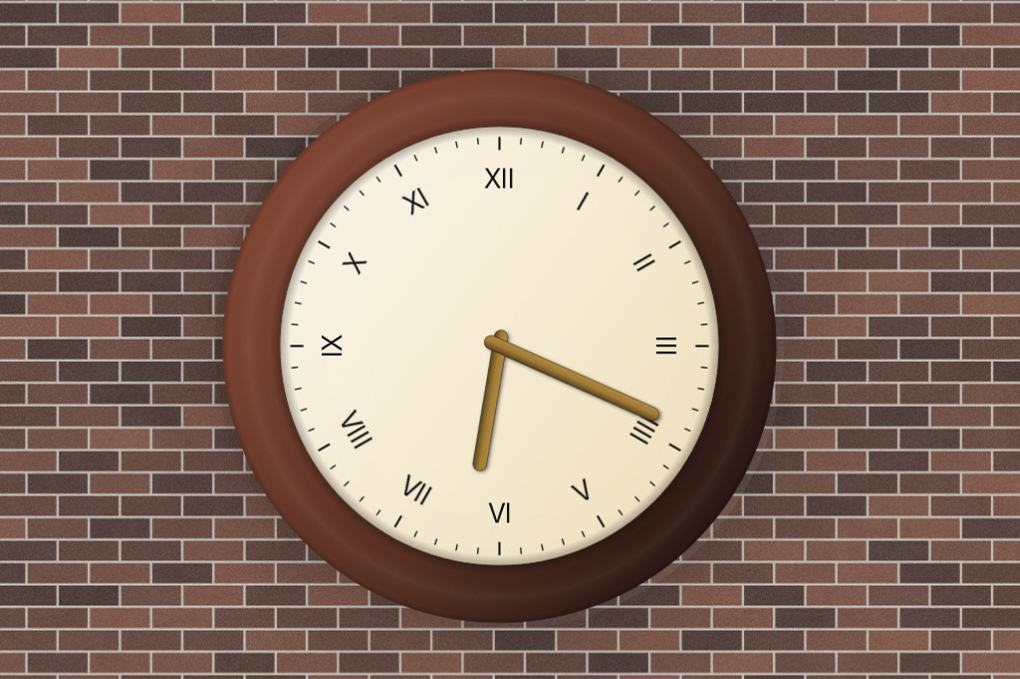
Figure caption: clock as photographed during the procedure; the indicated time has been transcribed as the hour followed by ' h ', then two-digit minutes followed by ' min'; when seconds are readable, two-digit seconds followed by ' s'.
6 h 19 min
